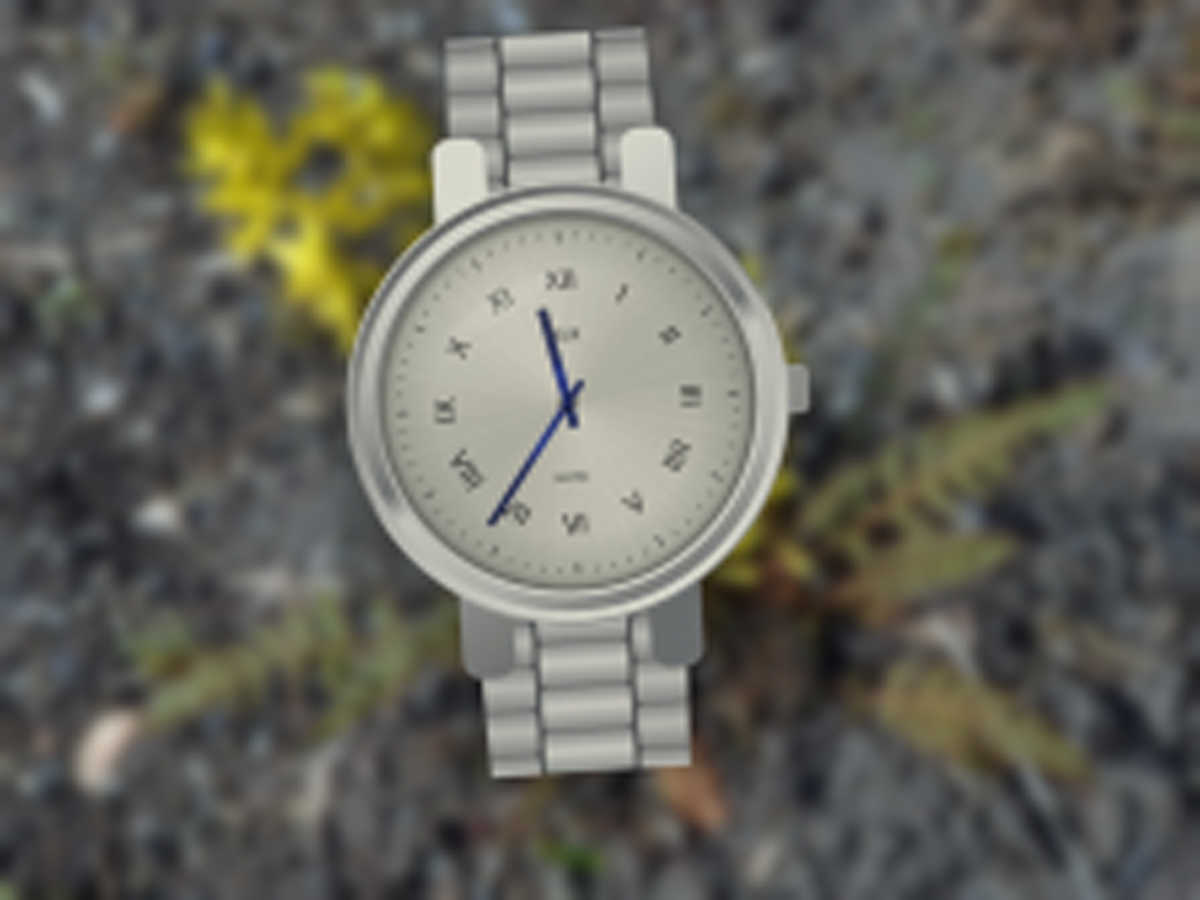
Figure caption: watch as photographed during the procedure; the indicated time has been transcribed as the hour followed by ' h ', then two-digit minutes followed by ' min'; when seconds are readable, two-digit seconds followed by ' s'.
11 h 36 min
